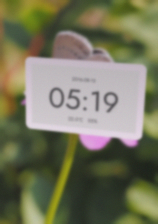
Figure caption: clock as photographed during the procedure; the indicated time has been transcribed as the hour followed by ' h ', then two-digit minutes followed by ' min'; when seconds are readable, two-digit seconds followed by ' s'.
5 h 19 min
